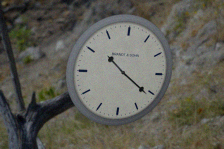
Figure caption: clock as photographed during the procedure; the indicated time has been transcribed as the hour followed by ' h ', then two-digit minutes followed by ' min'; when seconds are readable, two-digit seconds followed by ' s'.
10 h 21 min
